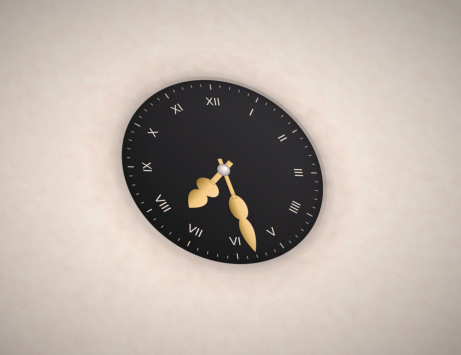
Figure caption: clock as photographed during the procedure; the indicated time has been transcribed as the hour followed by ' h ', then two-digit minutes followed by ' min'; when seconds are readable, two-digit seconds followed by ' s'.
7 h 28 min
